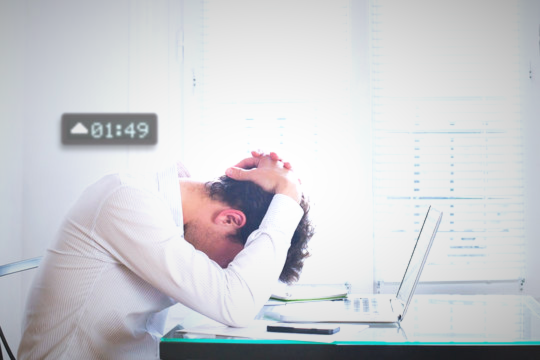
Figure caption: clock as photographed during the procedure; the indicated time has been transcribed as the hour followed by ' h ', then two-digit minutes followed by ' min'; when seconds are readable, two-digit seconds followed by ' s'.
1 h 49 min
